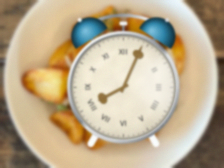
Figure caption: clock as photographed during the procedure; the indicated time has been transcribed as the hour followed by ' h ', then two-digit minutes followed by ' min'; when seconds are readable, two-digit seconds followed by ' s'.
8 h 04 min
